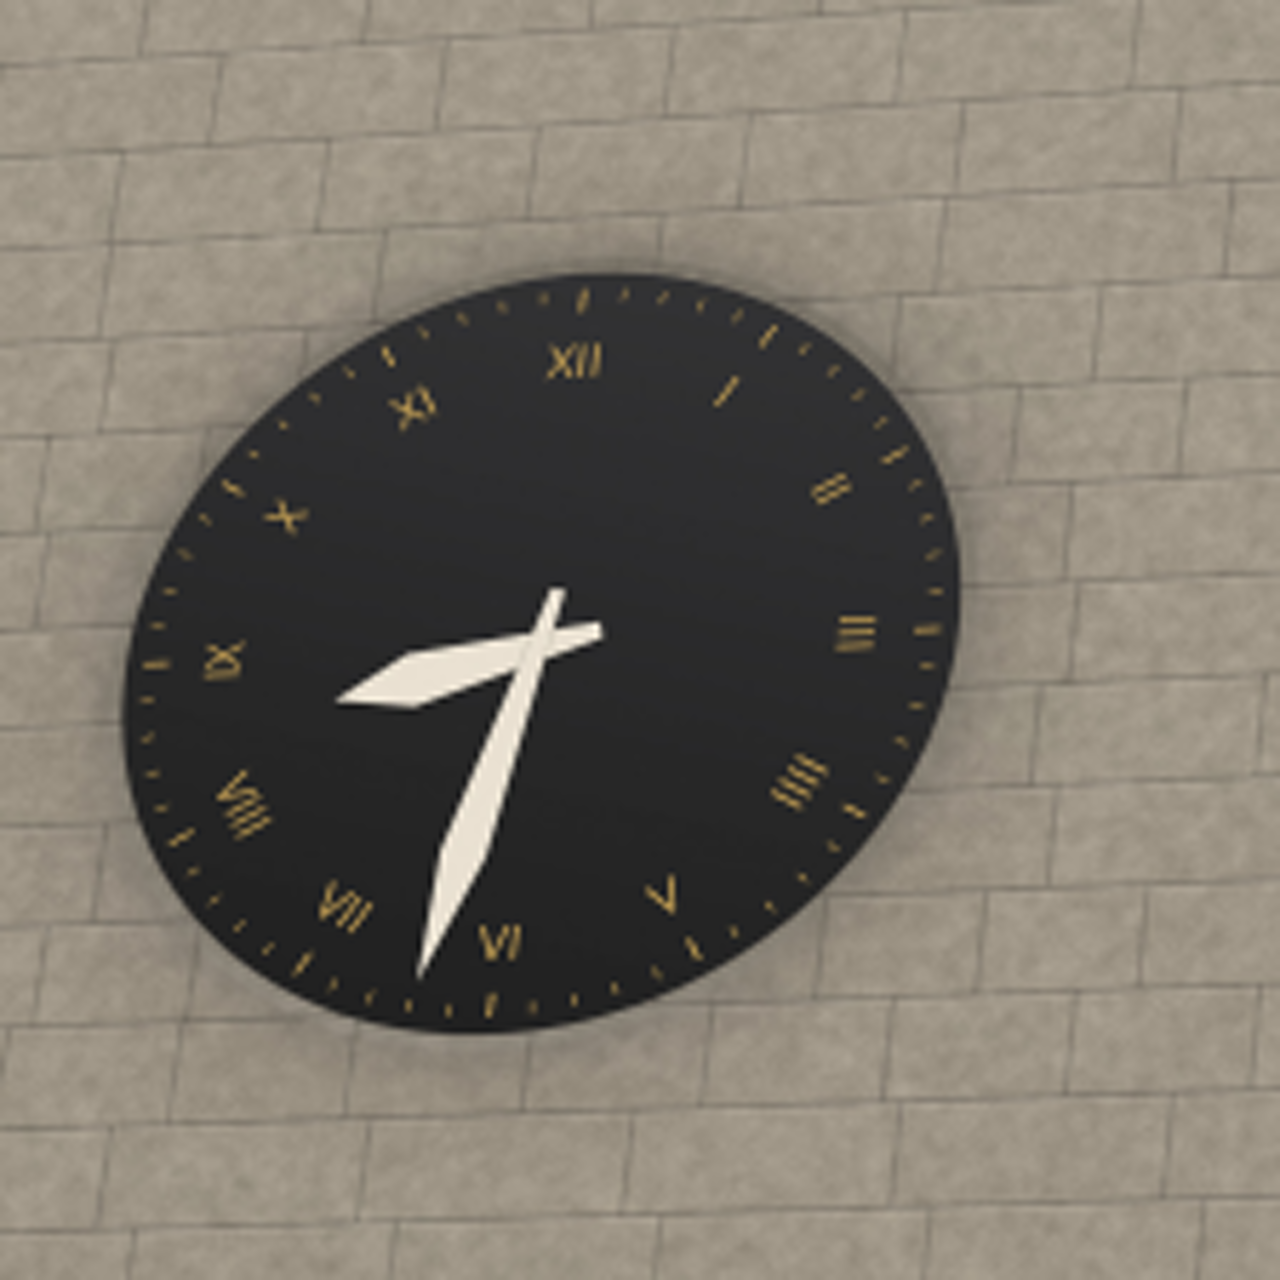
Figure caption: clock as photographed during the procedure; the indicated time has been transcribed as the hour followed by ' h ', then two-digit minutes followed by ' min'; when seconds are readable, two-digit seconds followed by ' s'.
8 h 32 min
